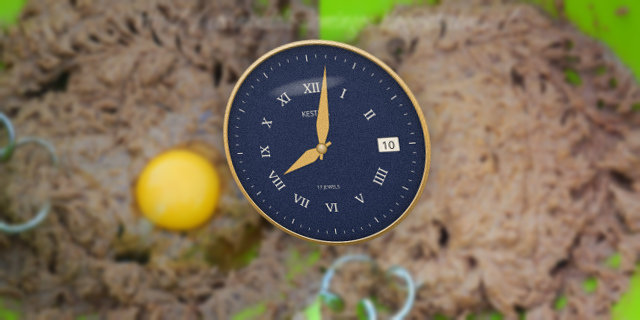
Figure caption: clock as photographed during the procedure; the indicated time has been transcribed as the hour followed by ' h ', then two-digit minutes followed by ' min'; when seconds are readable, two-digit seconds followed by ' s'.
8 h 02 min
